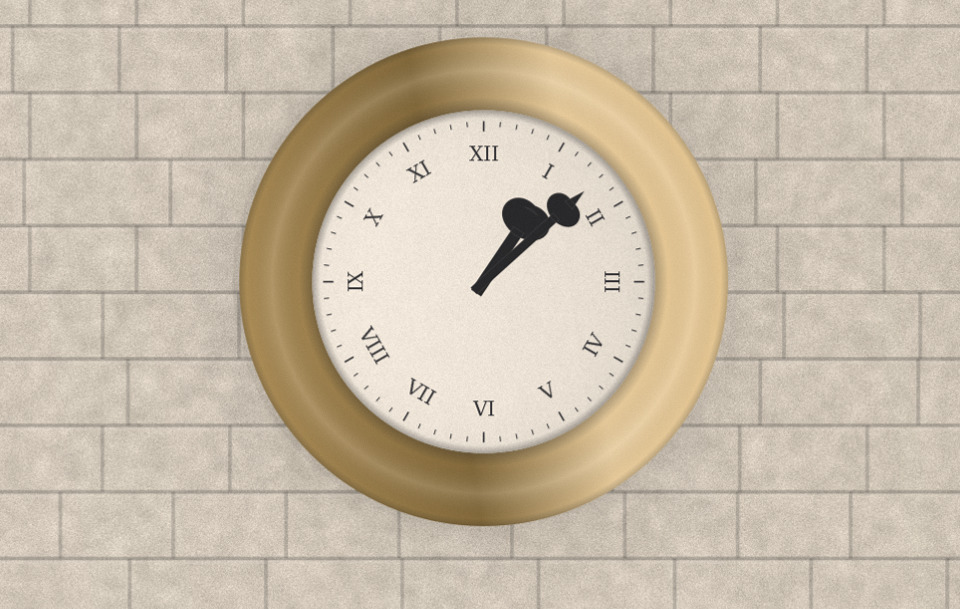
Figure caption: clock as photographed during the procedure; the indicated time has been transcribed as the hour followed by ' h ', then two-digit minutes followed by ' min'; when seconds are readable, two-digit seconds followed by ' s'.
1 h 08 min
